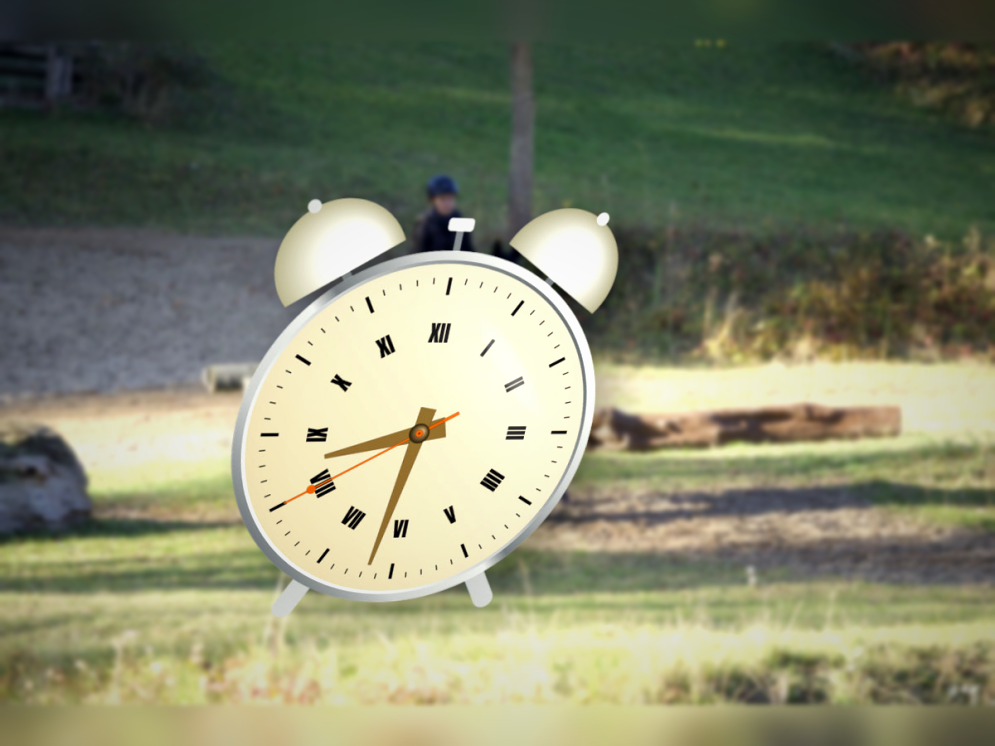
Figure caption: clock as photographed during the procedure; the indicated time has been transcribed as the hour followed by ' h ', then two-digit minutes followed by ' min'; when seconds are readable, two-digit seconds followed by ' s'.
8 h 31 min 40 s
